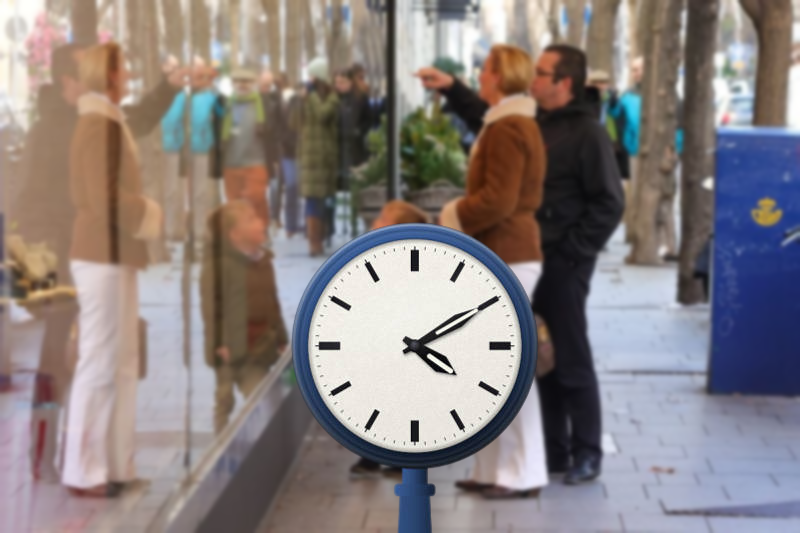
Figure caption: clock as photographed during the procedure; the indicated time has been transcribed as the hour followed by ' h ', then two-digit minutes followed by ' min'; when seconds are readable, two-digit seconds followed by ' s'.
4 h 10 min
